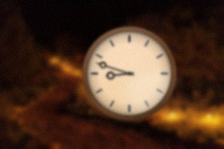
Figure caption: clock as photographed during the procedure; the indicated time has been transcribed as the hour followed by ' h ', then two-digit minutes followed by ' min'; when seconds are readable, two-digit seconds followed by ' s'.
8 h 48 min
